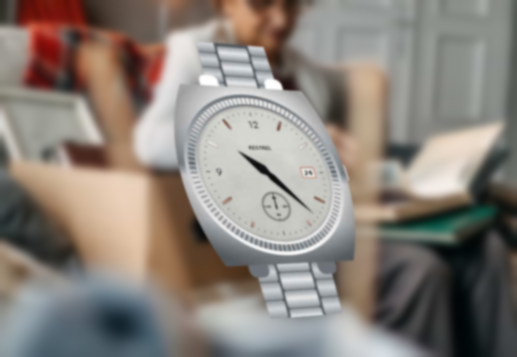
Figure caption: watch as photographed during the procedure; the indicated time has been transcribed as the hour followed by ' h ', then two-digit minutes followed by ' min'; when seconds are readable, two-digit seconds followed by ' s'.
10 h 23 min
